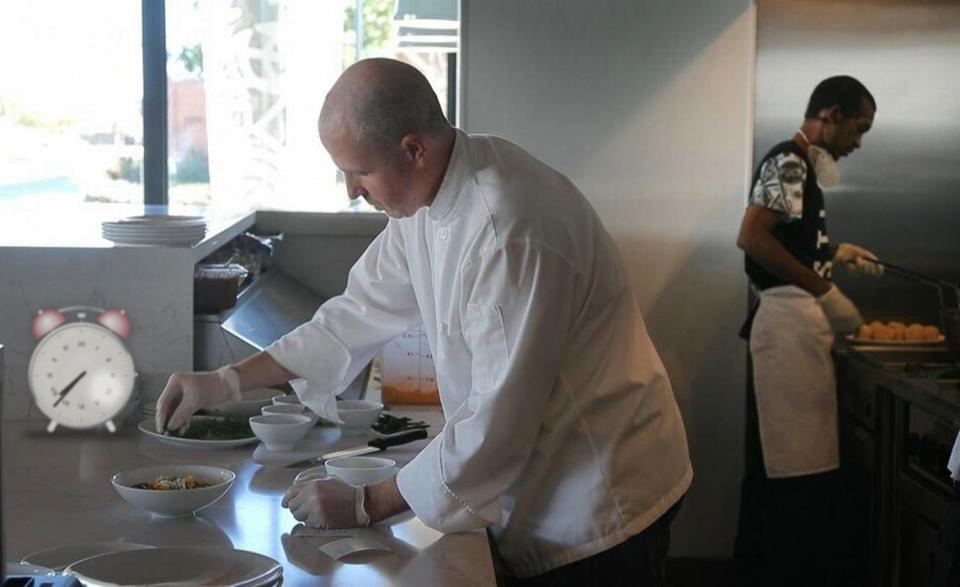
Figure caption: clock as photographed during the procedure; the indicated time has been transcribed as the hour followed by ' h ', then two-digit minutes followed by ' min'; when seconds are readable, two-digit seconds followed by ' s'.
7 h 37 min
